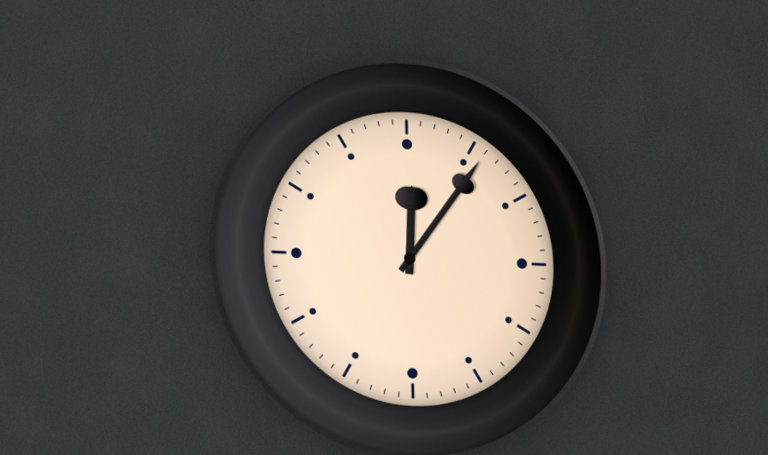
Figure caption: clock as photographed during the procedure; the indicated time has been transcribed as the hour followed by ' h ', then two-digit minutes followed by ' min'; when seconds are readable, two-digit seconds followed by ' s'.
12 h 06 min
